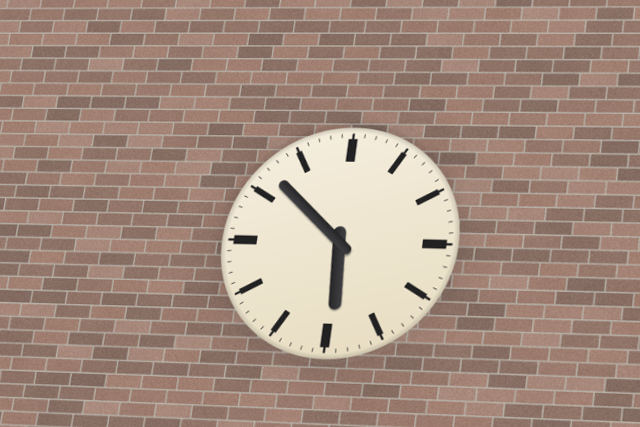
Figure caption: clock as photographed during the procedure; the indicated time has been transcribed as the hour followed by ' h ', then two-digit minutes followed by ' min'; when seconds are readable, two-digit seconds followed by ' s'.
5 h 52 min
